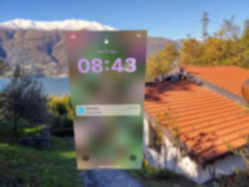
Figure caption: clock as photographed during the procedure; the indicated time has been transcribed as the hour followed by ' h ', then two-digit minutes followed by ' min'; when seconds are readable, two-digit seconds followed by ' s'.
8 h 43 min
